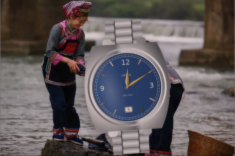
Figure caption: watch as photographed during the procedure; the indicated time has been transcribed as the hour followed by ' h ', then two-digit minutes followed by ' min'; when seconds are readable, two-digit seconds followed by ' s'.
12 h 10 min
